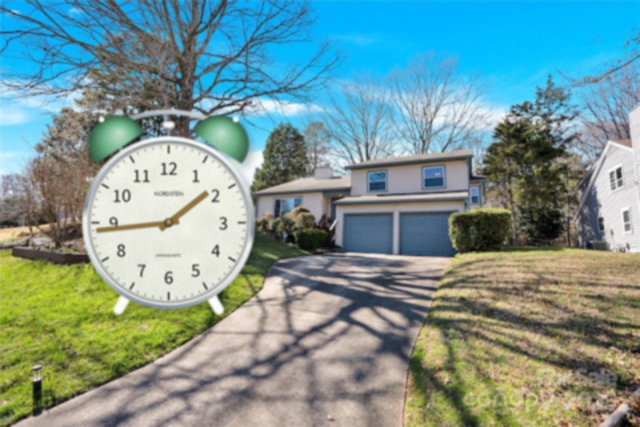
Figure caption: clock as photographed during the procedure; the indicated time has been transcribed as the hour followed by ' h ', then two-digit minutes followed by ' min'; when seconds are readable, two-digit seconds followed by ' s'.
1 h 44 min
